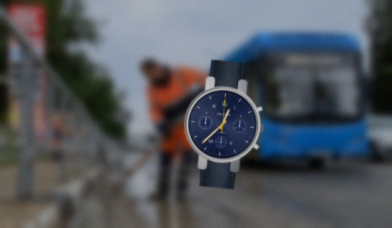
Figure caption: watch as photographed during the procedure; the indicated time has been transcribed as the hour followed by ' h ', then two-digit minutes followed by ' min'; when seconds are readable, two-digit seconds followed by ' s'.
12 h 37 min
